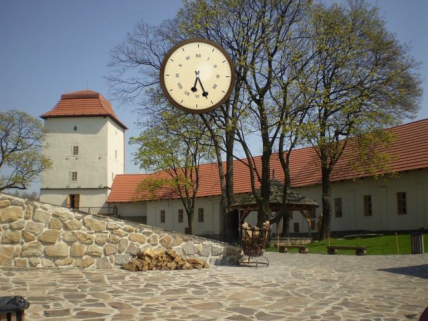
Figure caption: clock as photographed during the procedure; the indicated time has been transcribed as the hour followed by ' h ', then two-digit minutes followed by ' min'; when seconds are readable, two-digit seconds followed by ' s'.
6 h 26 min
